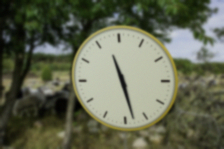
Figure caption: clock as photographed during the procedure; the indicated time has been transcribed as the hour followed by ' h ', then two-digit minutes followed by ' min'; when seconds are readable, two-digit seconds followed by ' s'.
11 h 28 min
